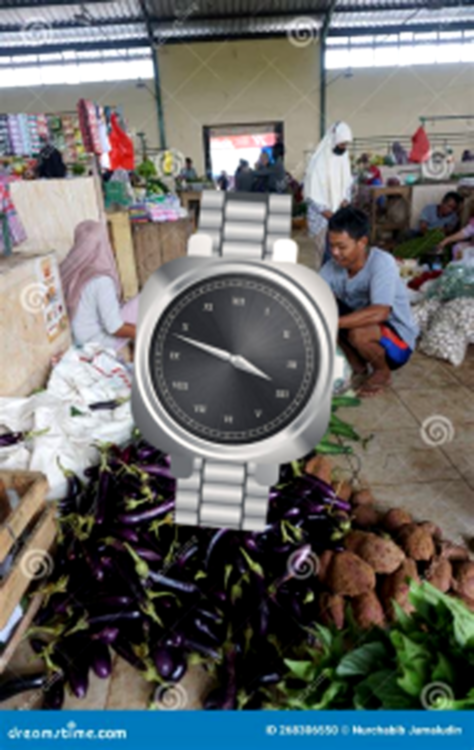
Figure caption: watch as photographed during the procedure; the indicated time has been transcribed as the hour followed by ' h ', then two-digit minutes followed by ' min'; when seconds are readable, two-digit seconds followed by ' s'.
3 h 48 min
